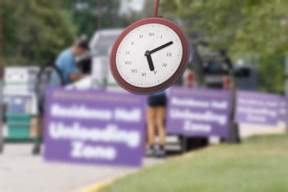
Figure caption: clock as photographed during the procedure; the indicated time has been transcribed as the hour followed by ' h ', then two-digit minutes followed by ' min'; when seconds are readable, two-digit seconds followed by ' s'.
5 h 10 min
